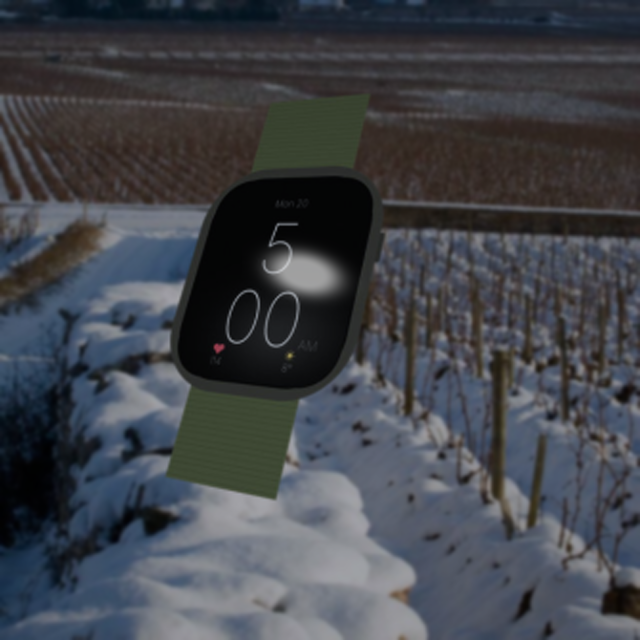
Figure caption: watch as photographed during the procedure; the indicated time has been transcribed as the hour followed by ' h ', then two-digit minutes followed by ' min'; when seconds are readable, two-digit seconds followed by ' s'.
5 h 00 min
